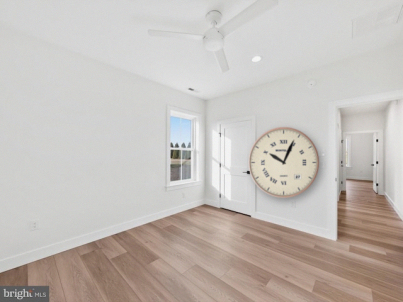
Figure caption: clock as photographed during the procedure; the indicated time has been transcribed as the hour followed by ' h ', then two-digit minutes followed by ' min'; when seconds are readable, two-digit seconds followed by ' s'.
10 h 04 min
